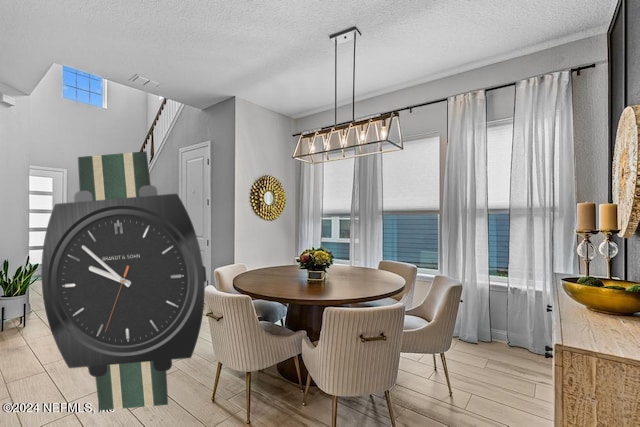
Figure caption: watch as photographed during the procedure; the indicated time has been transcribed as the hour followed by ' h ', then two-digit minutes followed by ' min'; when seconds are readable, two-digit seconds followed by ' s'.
9 h 52 min 34 s
